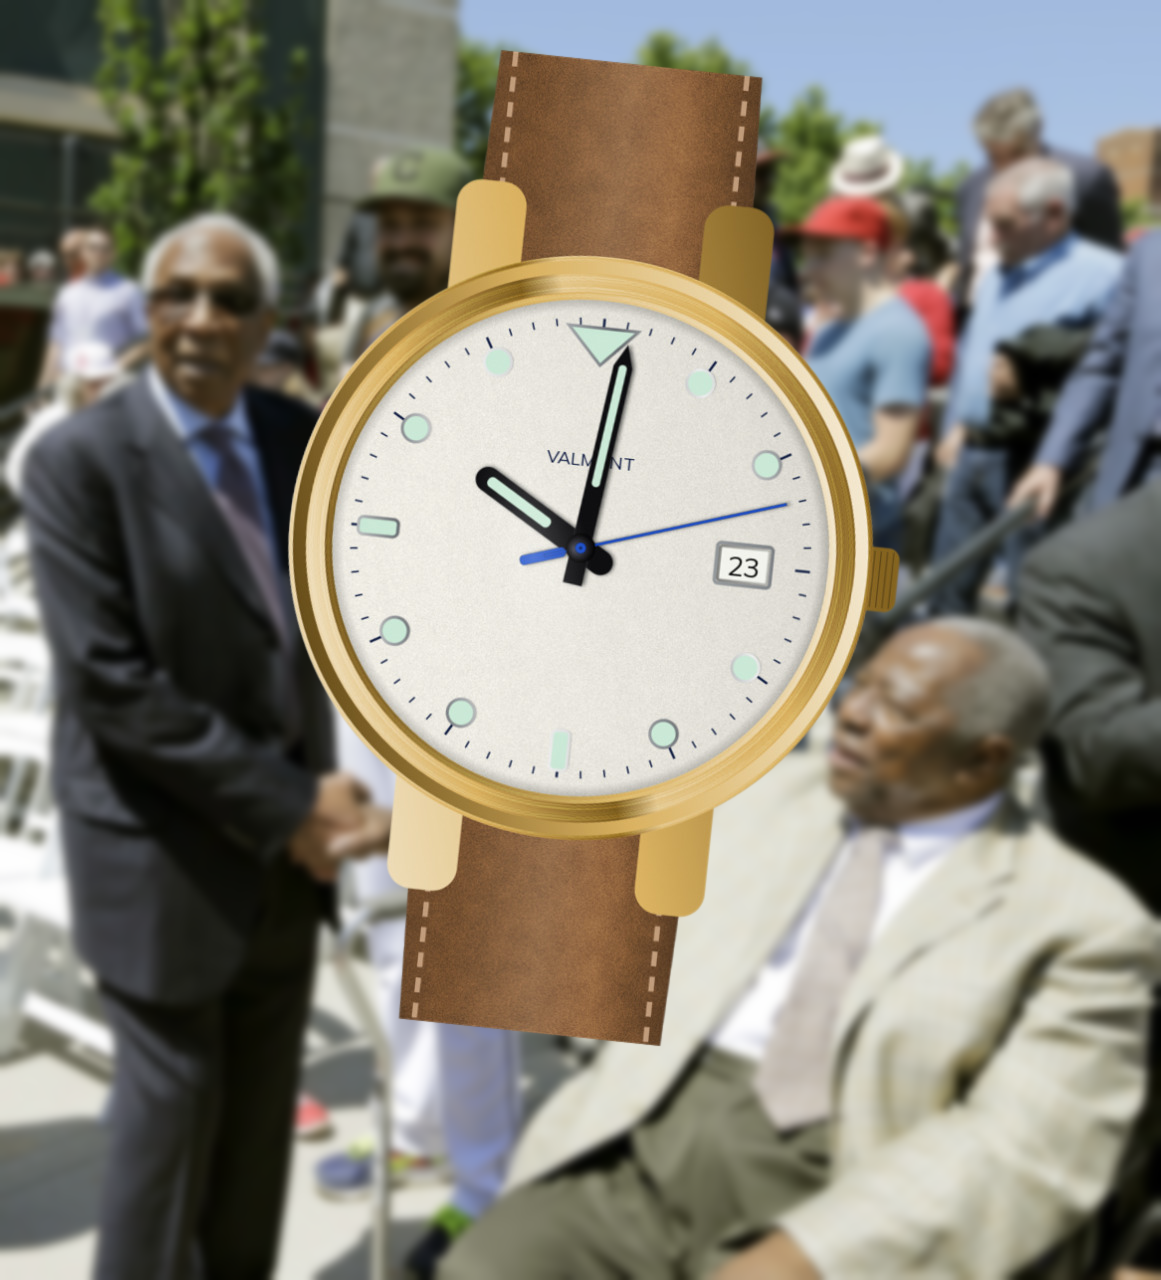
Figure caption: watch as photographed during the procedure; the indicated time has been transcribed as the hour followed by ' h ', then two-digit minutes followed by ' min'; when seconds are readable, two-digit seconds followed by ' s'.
10 h 01 min 12 s
